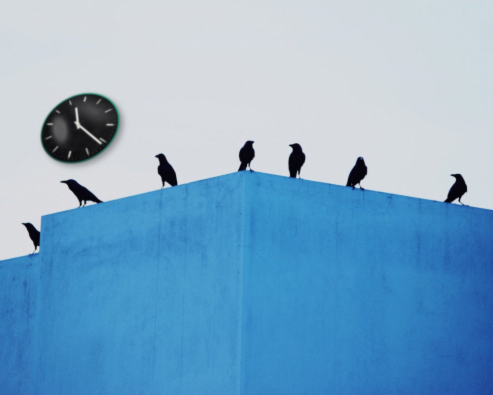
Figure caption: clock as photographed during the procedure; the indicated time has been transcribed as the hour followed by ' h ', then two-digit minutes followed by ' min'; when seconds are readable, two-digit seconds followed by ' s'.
11 h 21 min
